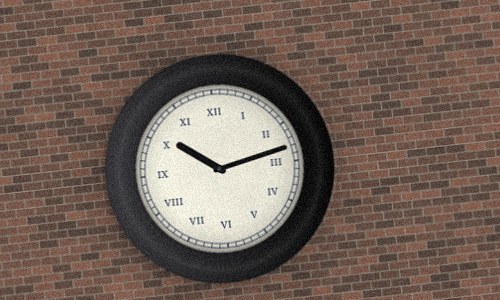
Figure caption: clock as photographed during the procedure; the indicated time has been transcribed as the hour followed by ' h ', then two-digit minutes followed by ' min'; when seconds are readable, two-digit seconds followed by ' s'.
10 h 13 min
